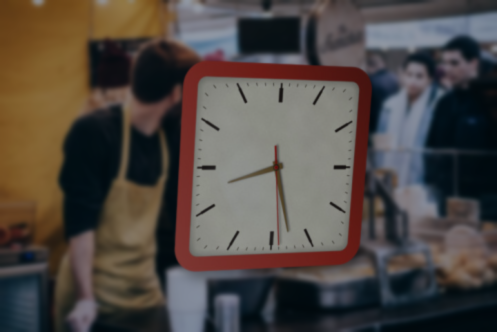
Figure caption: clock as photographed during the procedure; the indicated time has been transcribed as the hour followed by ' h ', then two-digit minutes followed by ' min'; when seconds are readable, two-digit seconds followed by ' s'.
8 h 27 min 29 s
